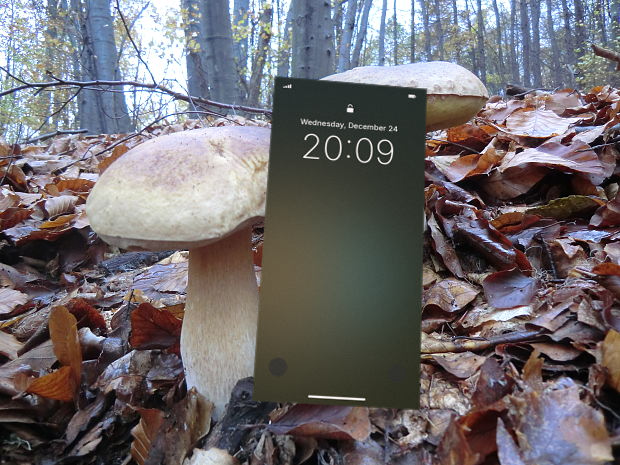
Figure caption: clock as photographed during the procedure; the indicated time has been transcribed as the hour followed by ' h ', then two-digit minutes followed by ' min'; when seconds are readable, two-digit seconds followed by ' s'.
20 h 09 min
